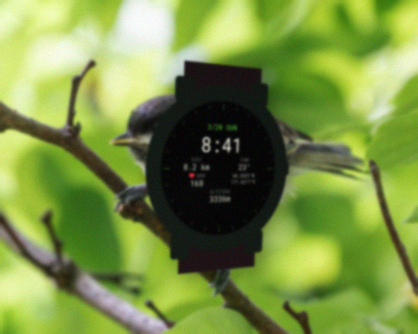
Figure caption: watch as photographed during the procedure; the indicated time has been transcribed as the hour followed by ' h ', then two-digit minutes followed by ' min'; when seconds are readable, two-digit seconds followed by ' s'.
8 h 41 min
